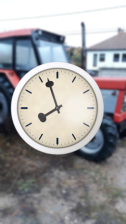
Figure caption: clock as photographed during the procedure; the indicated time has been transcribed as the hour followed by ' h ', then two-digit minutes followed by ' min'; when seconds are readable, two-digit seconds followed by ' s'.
7 h 57 min
